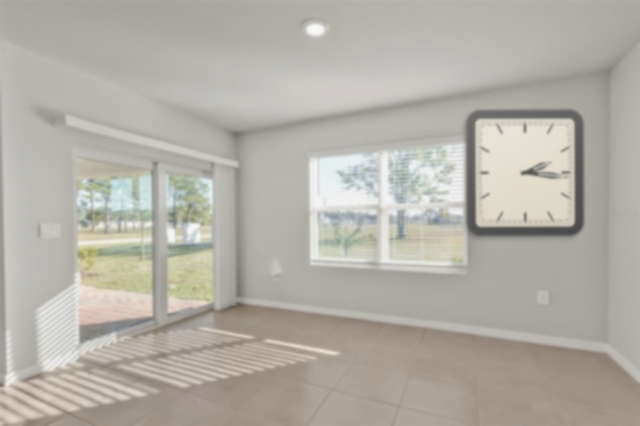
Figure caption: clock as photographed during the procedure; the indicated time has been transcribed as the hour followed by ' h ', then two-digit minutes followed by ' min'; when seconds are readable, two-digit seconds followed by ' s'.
2 h 16 min
